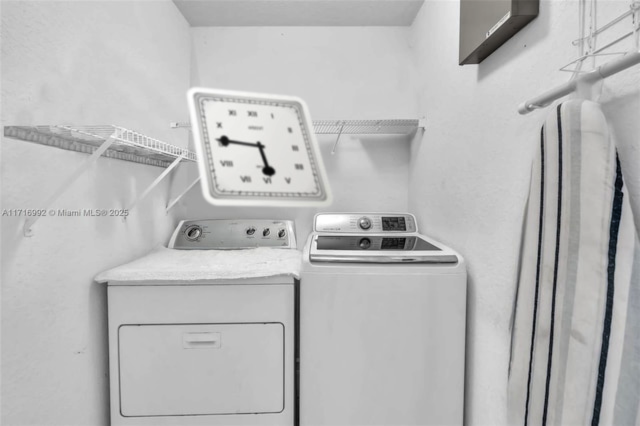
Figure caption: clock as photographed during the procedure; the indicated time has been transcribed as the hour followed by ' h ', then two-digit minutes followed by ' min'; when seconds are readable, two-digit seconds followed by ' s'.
5 h 46 min
